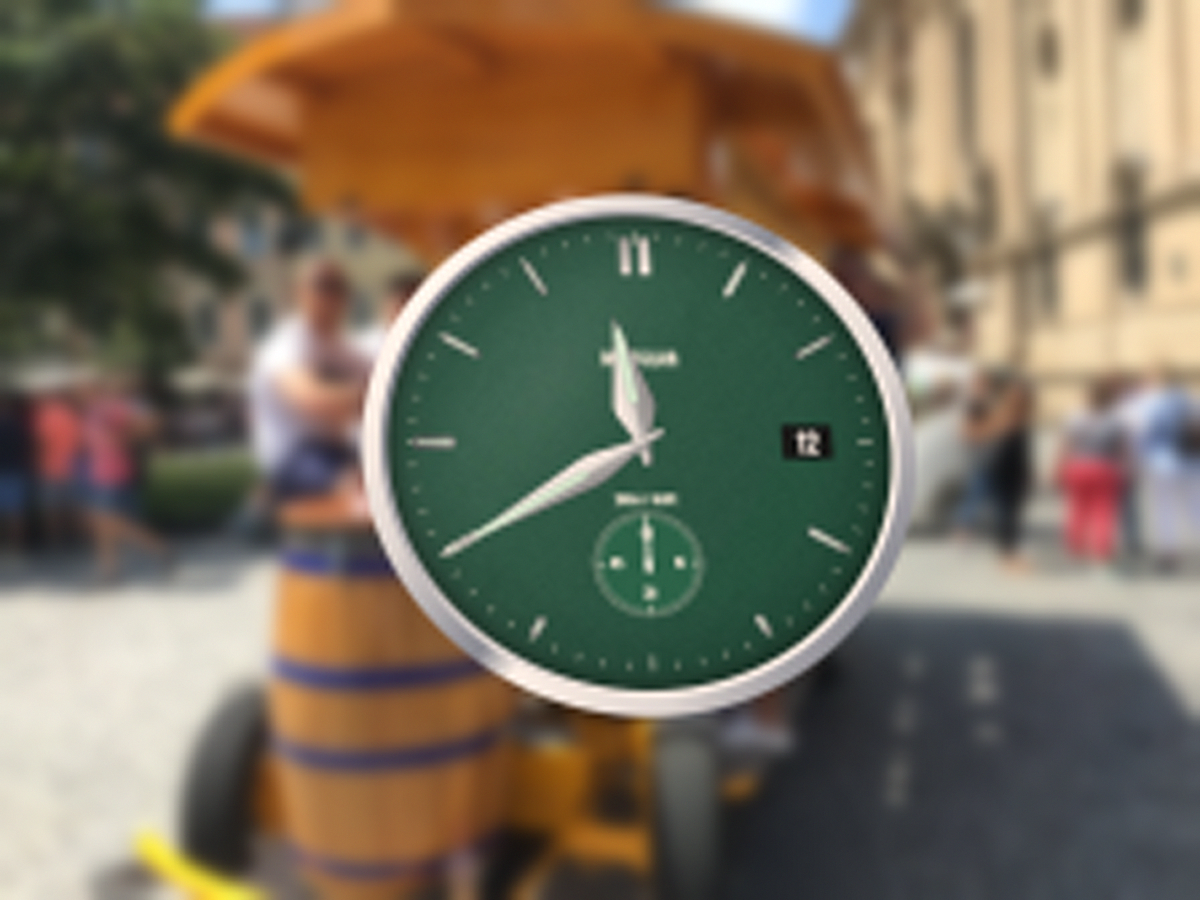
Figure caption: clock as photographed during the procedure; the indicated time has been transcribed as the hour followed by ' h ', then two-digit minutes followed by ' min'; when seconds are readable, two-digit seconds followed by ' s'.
11 h 40 min
